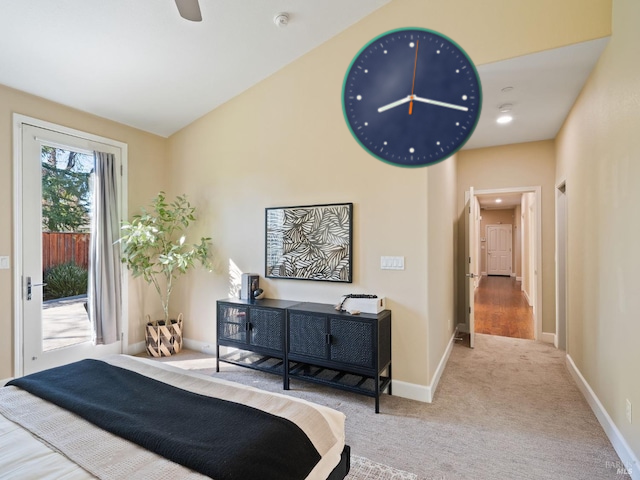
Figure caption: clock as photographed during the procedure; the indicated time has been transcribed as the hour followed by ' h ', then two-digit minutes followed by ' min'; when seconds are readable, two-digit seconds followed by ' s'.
8 h 17 min 01 s
